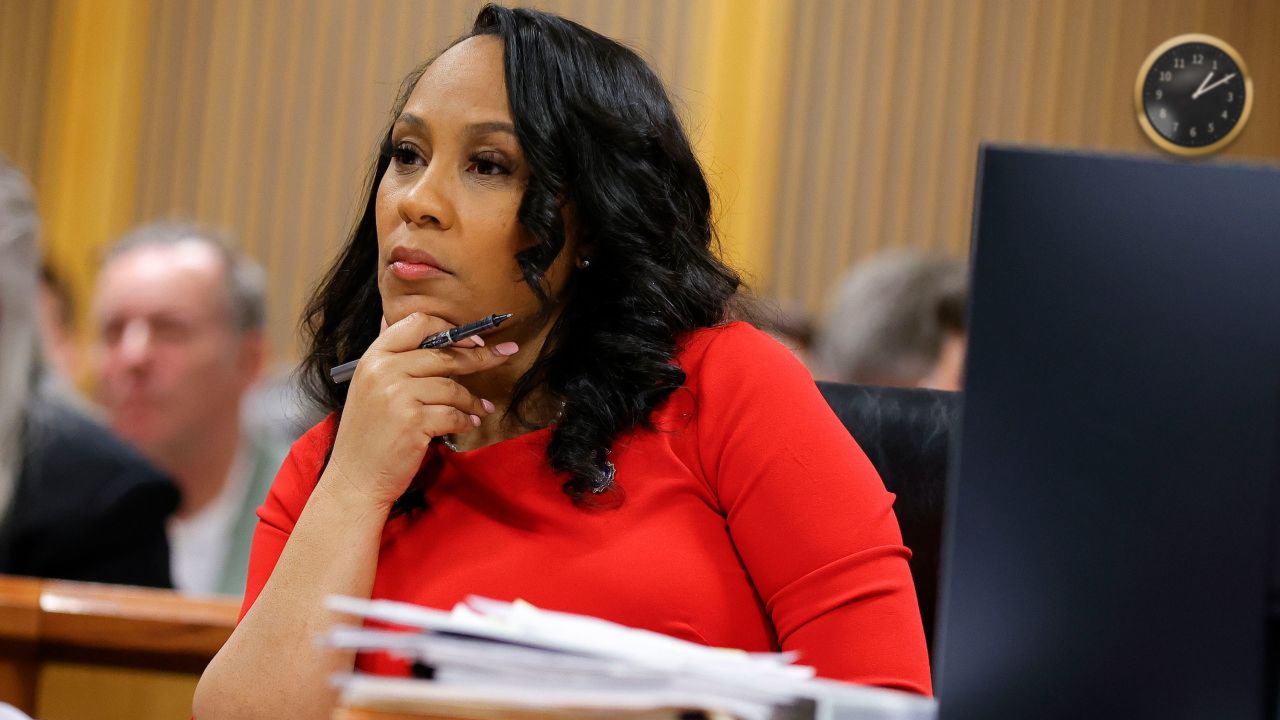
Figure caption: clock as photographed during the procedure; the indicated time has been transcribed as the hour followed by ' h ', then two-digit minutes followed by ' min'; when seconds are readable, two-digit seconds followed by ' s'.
1 h 10 min
